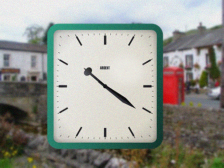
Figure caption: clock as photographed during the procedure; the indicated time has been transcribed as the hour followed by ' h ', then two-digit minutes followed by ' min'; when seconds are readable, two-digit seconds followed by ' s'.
10 h 21 min
